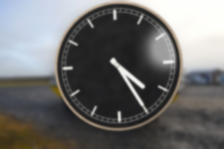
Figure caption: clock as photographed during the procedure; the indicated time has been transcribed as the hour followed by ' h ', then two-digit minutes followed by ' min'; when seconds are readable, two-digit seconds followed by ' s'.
4 h 25 min
